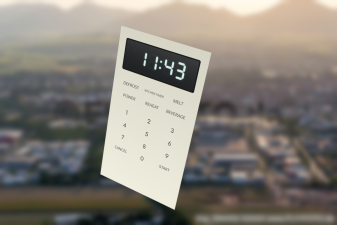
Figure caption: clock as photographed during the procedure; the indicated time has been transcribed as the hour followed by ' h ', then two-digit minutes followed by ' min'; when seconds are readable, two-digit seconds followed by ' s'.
11 h 43 min
